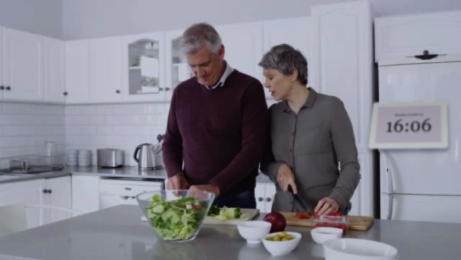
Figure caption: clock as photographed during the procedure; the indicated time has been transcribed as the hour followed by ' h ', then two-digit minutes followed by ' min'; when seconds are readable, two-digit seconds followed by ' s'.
16 h 06 min
